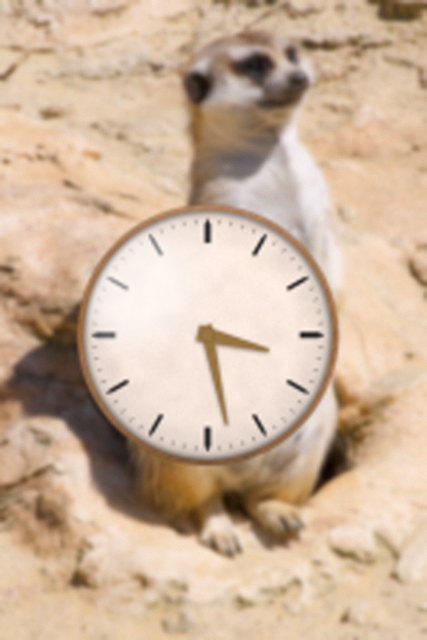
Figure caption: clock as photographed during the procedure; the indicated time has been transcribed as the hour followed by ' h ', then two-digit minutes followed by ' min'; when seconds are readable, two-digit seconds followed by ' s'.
3 h 28 min
